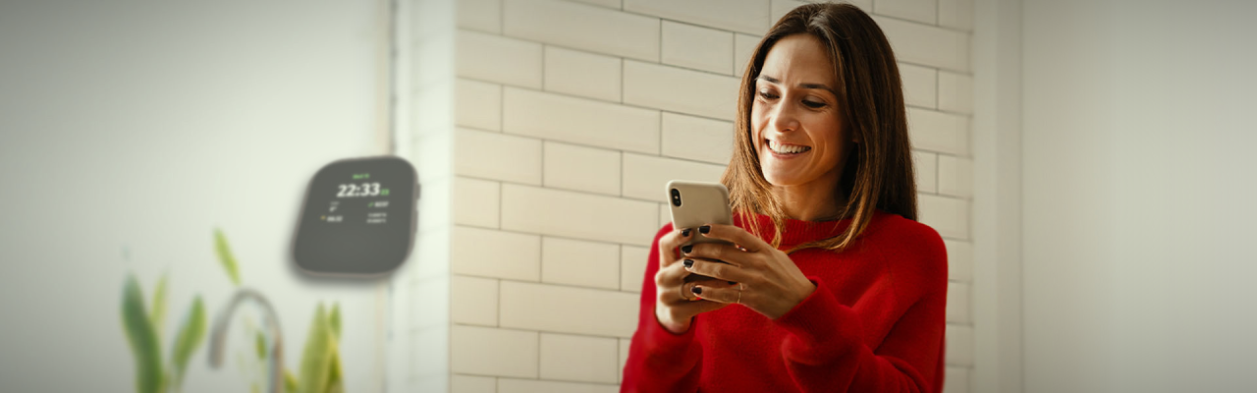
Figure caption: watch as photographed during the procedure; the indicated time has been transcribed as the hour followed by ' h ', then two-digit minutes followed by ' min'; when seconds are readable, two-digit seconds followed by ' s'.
22 h 33 min
